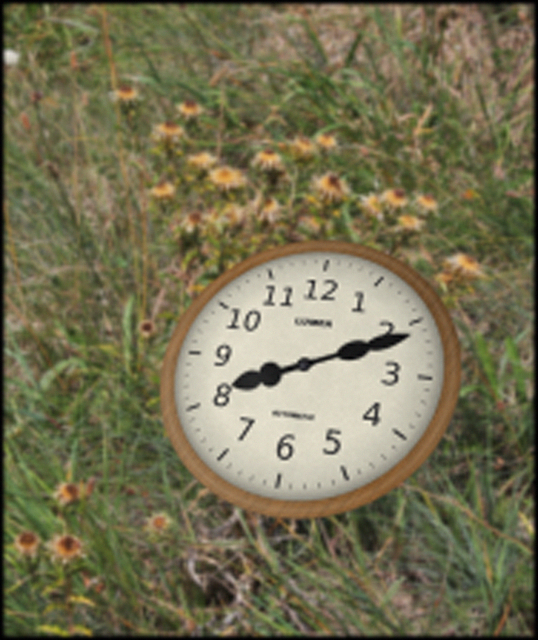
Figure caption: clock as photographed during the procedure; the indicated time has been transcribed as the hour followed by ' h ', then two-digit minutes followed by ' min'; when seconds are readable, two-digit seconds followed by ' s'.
8 h 11 min
